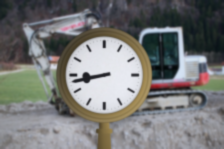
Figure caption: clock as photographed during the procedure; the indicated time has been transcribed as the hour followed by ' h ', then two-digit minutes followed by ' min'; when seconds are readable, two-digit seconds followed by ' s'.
8 h 43 min
